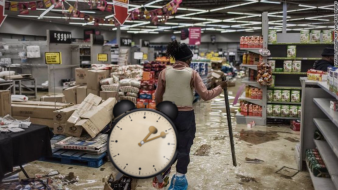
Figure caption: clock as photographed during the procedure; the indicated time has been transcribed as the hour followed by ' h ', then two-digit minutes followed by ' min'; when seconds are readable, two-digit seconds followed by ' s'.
1 h 11 min
